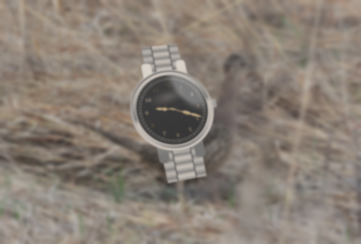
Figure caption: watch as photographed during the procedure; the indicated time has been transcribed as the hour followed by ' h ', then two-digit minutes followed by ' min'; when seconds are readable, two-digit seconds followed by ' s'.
9 h 19 min
